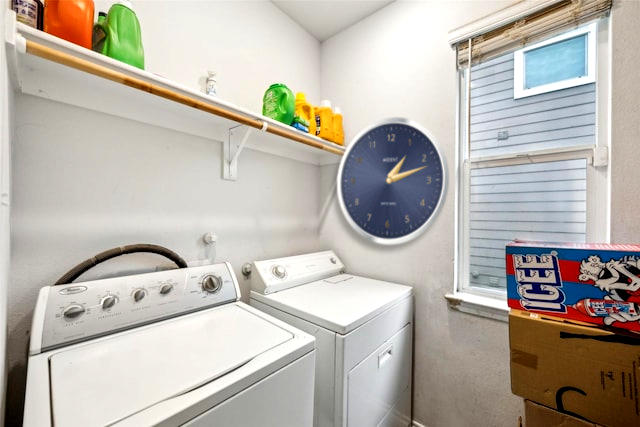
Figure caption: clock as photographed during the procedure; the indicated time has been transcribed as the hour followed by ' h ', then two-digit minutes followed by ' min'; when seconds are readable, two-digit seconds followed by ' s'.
1 h 12 min
